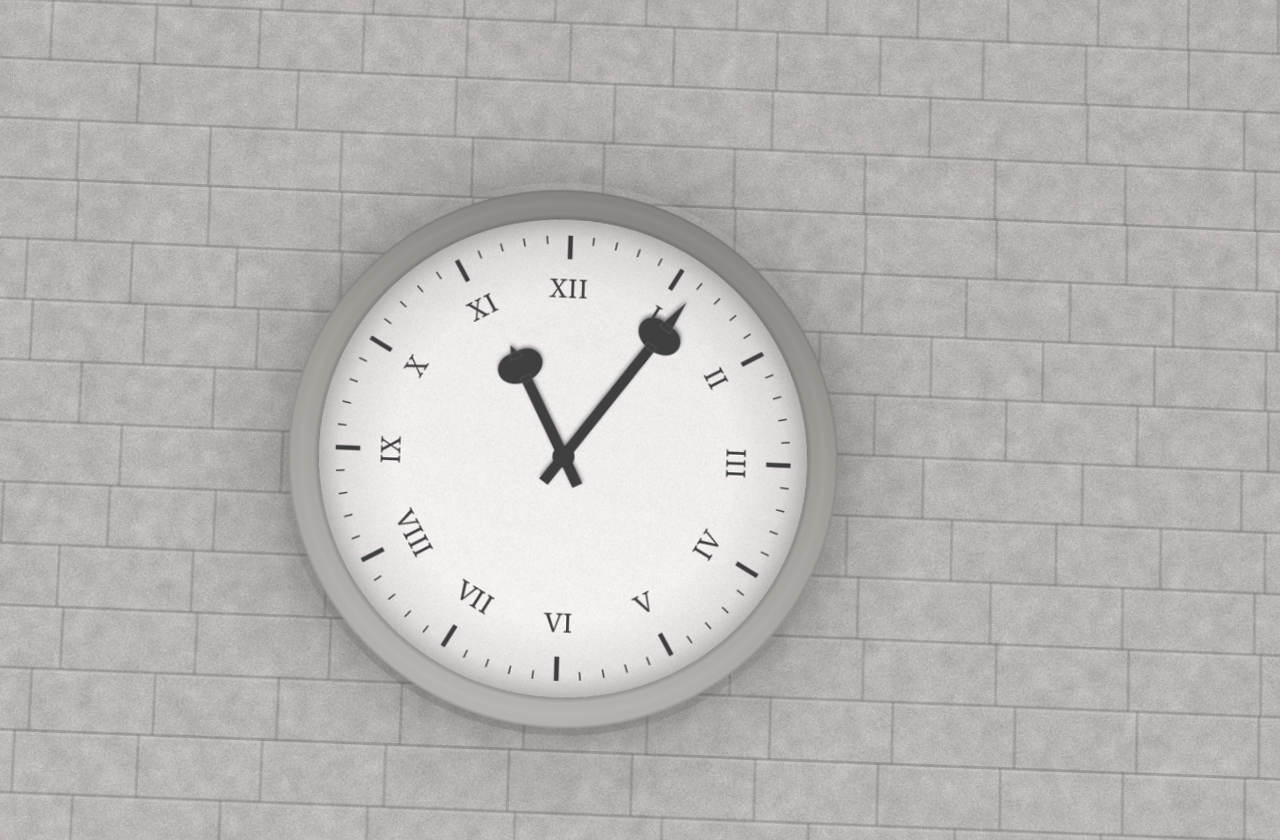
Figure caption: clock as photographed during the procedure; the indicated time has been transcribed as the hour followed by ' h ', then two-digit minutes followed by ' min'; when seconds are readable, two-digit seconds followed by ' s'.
11 h 06 min
